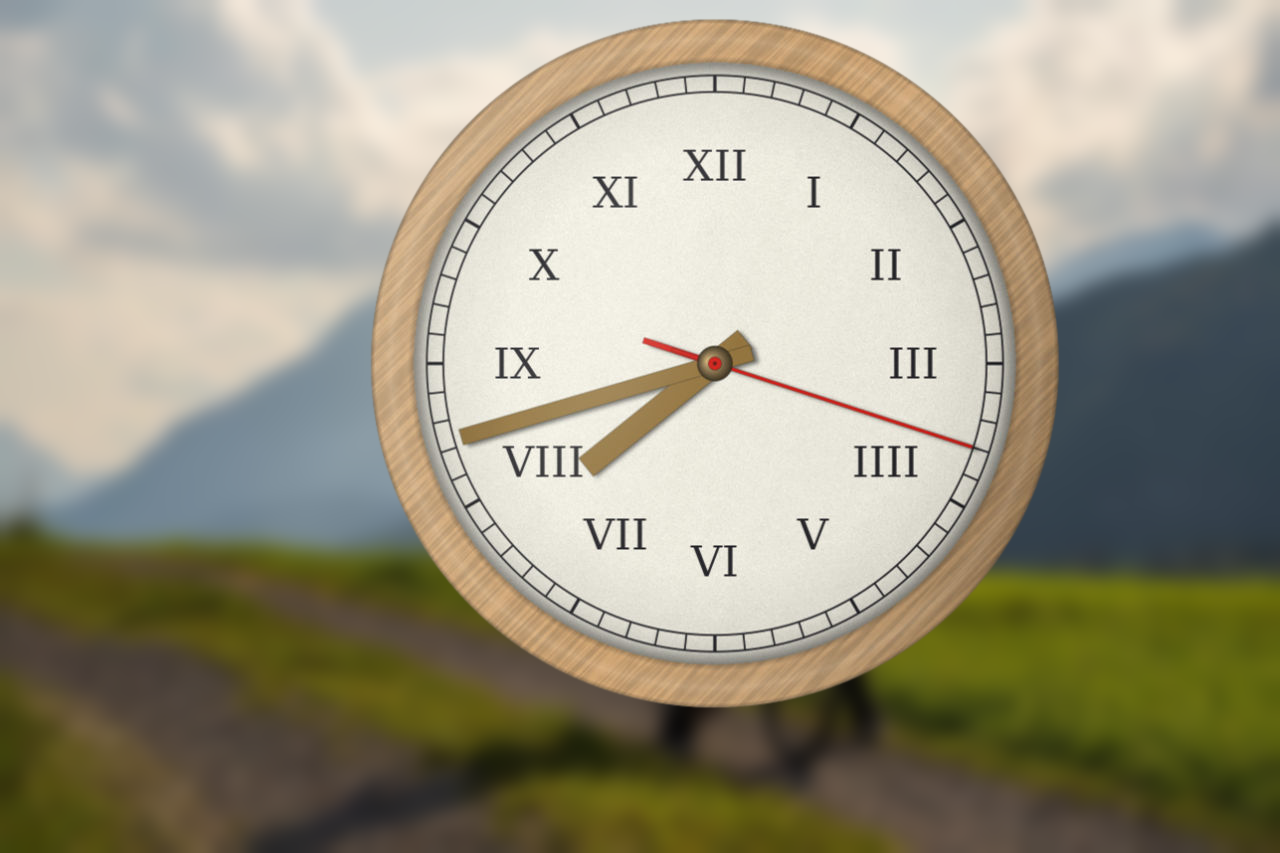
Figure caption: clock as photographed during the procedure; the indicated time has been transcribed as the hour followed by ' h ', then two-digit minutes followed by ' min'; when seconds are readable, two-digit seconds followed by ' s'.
7 h 42 min 18 s
